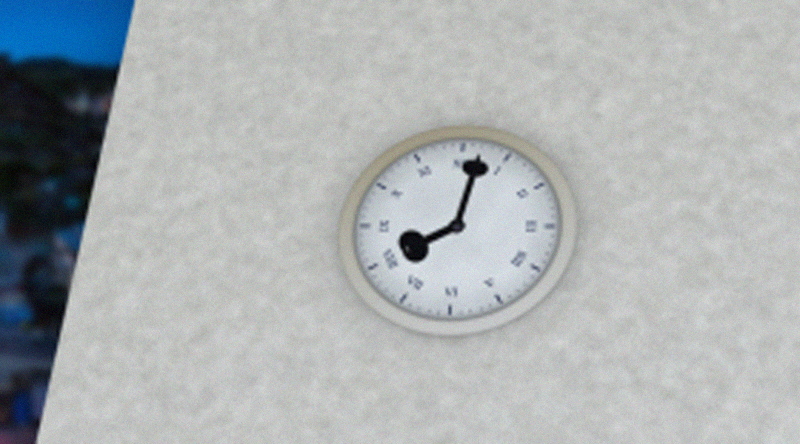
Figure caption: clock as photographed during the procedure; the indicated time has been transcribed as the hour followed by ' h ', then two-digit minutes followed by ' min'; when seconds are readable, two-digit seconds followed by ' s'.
8 h 02 min
